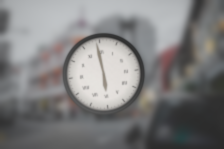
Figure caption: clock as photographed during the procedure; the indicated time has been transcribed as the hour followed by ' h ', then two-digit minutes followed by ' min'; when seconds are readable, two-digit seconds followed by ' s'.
5 h 59 min
